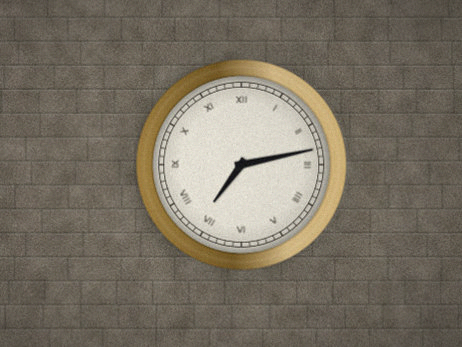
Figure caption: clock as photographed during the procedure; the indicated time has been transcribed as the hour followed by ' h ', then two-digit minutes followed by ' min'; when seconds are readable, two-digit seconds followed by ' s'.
7 h 13 min
